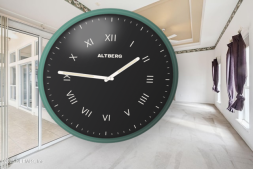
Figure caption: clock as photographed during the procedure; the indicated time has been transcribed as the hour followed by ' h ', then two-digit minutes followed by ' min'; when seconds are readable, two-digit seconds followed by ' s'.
1 h 46 min
